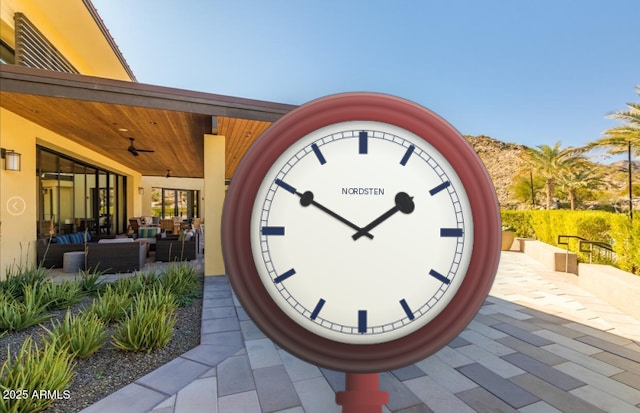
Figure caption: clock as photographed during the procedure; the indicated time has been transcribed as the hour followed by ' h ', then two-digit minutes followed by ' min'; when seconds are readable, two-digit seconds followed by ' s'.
1 h 50 min
